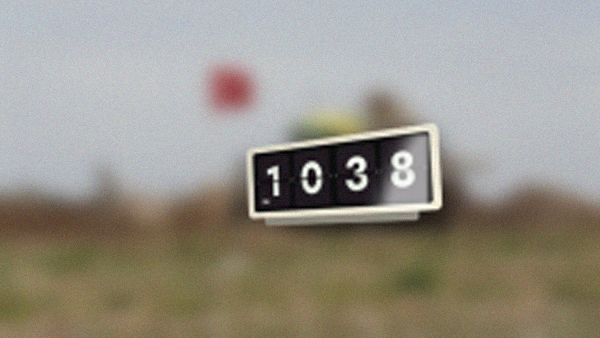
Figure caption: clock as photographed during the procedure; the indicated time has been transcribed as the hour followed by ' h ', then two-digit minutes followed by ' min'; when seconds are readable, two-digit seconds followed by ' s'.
10 h 38 min
